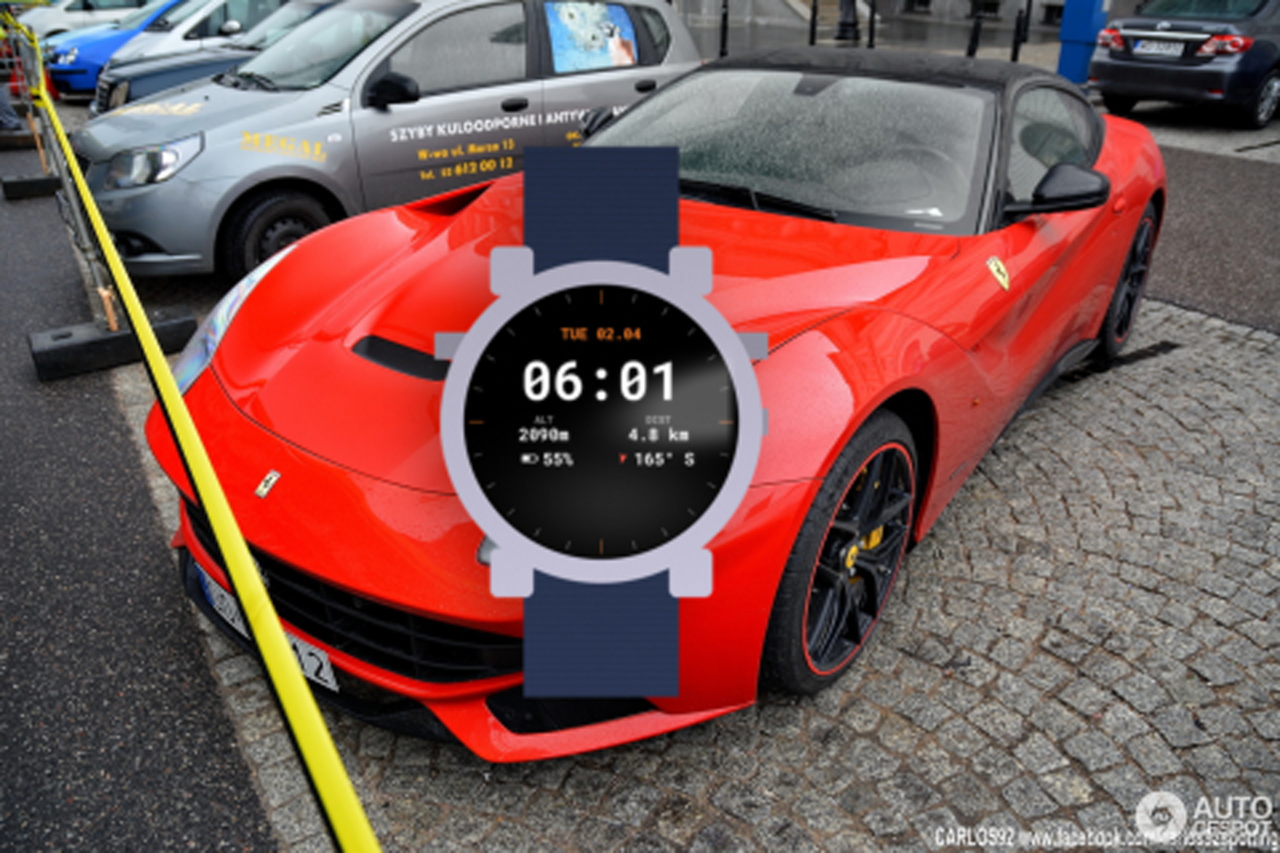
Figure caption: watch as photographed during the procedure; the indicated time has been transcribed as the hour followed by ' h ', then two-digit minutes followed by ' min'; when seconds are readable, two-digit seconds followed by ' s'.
6 h 01 min
